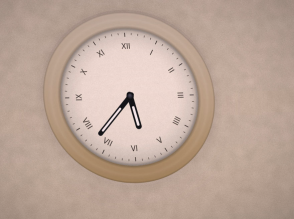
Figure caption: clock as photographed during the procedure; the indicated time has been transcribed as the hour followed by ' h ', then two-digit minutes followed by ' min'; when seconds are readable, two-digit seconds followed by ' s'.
5 h 37 min
